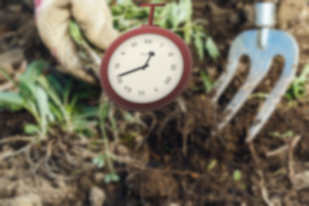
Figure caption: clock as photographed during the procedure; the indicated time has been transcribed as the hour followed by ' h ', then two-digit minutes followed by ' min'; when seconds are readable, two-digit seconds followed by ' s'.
12 h 41 min
